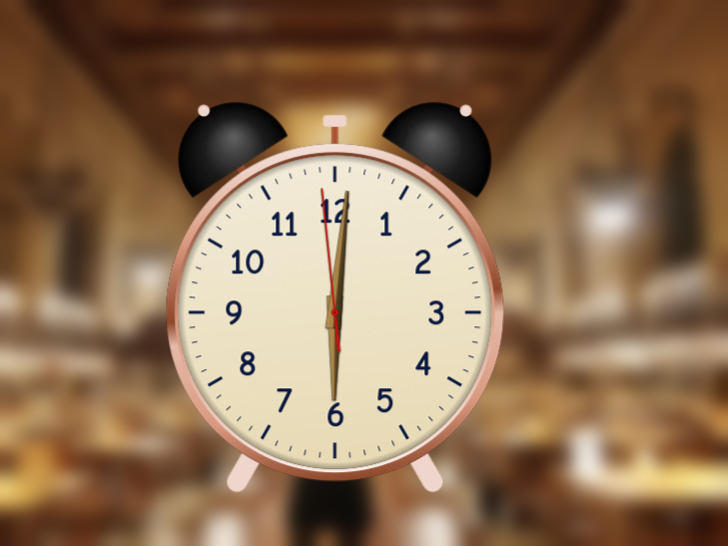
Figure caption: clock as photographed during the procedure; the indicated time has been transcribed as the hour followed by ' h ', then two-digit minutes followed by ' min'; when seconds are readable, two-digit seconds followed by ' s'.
6 h 00 min 59 s
